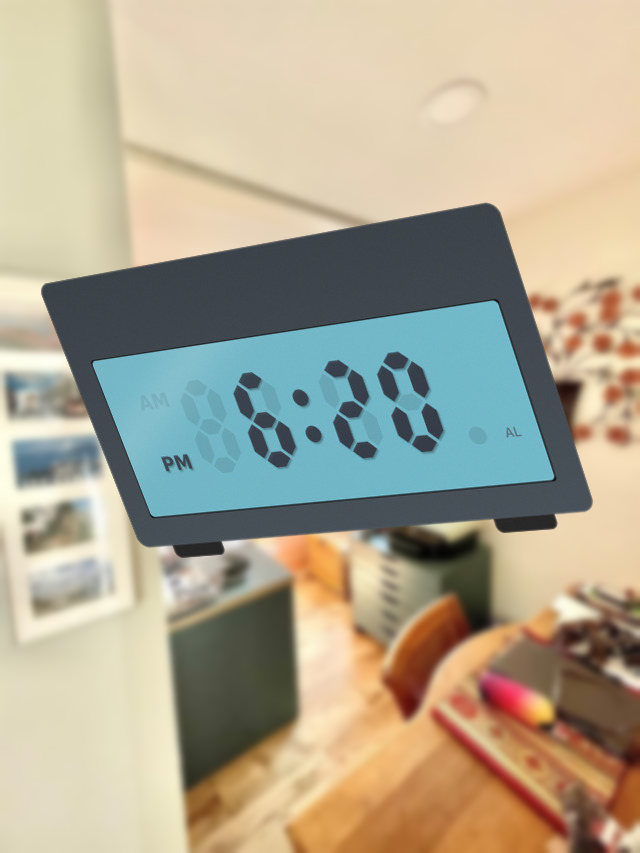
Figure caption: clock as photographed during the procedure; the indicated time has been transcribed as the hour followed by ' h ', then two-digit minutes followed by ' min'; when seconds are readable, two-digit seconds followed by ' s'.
6 h 20 min
